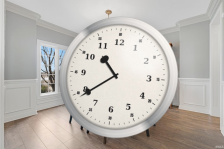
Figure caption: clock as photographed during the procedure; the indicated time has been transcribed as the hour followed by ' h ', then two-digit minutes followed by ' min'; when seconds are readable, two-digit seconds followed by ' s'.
10 h 39 min
